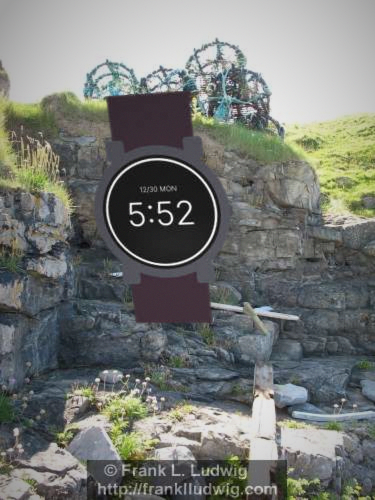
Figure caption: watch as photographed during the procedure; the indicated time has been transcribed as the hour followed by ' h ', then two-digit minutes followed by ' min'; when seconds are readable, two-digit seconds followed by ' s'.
5 h 52 min
